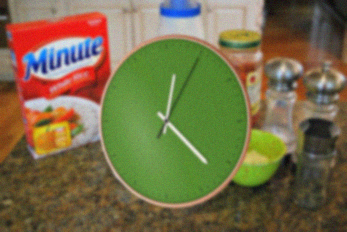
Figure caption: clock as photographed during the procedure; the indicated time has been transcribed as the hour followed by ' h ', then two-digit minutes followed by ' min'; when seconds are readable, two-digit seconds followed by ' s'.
12 h 22 min 05 s
